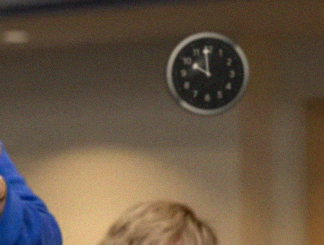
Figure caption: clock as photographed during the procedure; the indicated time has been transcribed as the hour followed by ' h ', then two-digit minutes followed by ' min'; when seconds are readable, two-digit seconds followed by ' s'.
9 h 59 min
